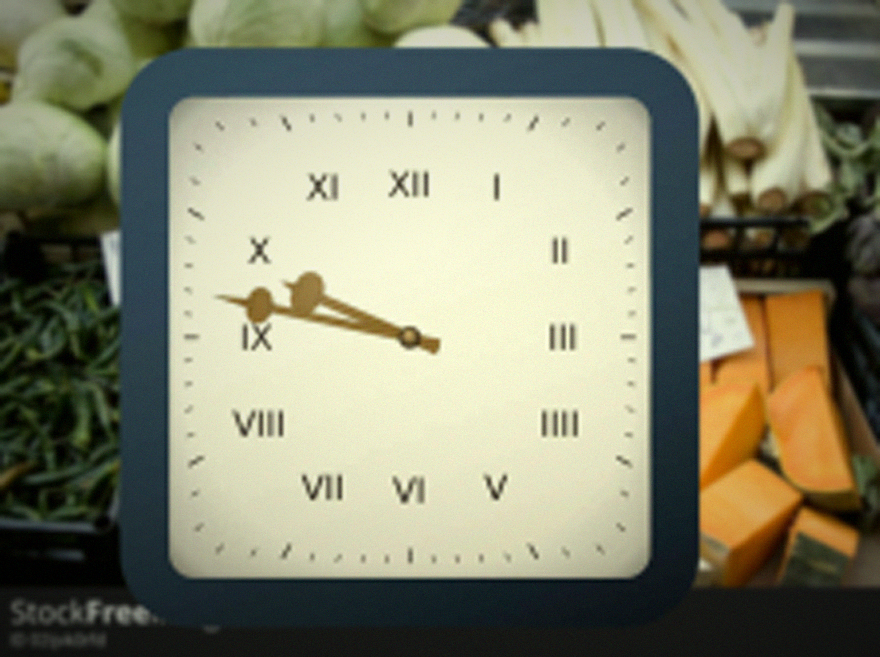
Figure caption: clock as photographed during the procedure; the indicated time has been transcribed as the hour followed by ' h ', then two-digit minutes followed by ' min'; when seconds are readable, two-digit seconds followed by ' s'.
9 h 47 min
